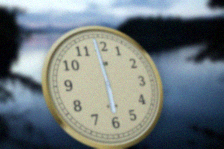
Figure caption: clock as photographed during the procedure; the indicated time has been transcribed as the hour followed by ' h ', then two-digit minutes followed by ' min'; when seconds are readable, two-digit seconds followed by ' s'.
5 h 59 min
